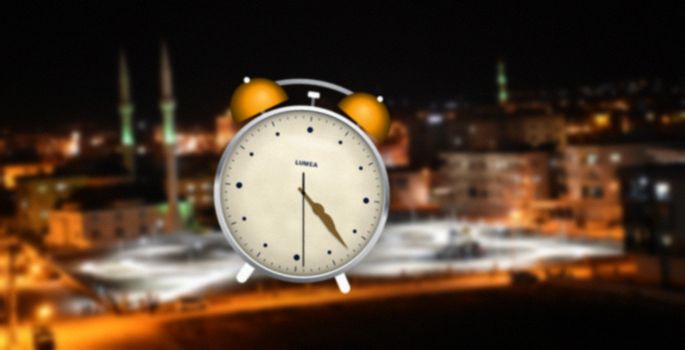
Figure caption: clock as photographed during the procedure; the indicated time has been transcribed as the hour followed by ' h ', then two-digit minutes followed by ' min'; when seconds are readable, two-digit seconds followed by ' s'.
4 h 22 min 29 s
